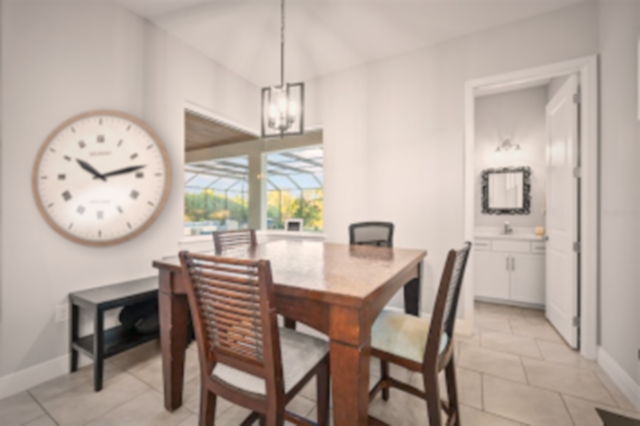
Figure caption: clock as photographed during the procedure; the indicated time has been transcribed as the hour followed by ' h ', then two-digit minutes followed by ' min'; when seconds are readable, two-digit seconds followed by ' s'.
10 h 13 min
